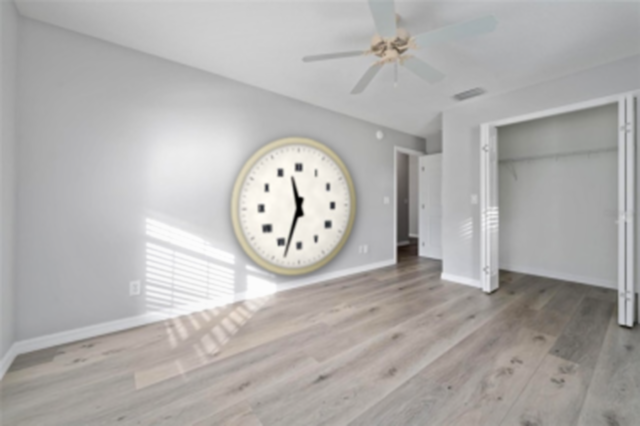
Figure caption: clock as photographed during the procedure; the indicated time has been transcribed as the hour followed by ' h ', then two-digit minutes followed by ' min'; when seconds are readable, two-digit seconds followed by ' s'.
11 h 33 min
